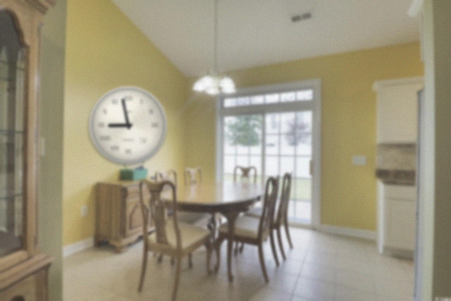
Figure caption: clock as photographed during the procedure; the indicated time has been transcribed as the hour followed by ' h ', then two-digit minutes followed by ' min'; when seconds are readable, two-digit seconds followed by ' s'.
8 h 58 min
